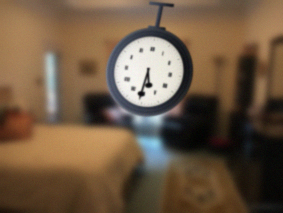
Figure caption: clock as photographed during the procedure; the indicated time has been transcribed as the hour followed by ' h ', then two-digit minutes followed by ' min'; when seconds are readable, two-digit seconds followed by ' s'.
5 h 31 min
